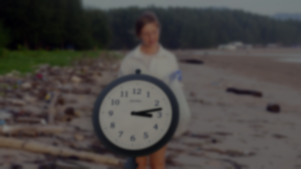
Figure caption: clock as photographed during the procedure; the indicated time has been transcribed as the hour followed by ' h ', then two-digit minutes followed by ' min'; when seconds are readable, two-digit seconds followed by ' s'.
3 h 13 min
